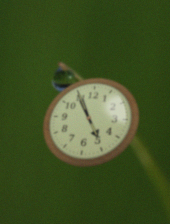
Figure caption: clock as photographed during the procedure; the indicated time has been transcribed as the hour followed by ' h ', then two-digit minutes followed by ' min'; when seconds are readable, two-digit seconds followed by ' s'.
4 h 55 min
